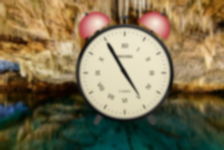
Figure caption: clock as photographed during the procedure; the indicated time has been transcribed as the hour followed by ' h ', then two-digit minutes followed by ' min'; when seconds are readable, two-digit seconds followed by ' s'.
4 h 55 min
